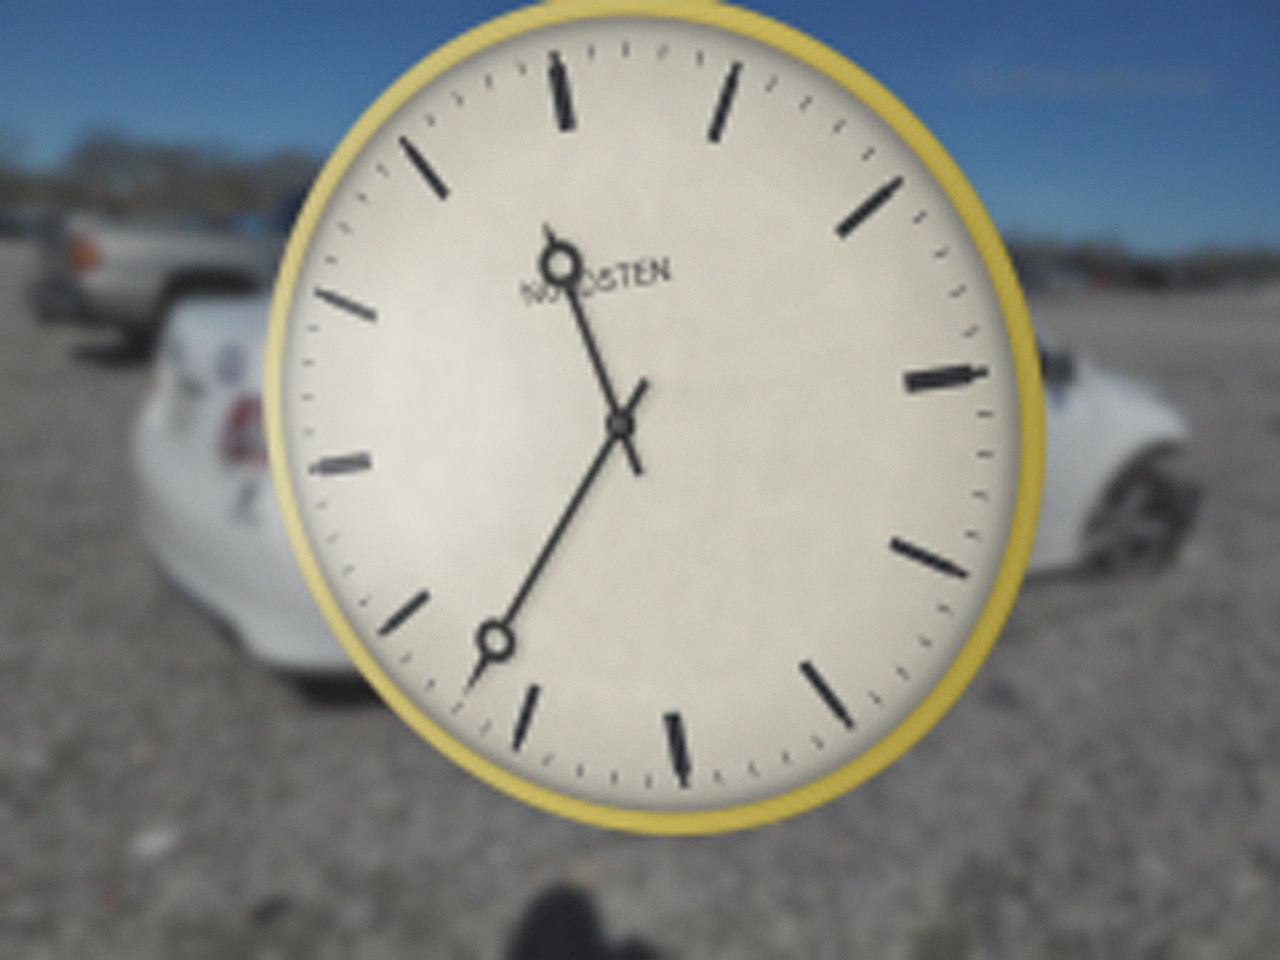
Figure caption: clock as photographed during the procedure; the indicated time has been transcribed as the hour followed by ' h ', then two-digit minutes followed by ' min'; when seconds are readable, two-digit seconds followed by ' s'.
11 h 37 min
